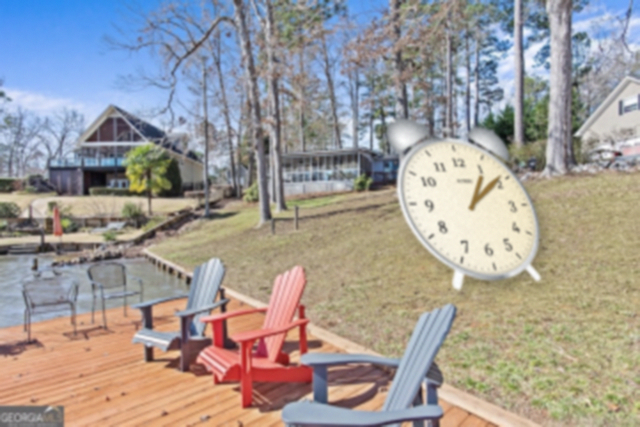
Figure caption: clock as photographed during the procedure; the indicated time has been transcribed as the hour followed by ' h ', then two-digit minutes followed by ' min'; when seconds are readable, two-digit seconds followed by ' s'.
1 h 09 min
